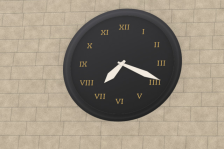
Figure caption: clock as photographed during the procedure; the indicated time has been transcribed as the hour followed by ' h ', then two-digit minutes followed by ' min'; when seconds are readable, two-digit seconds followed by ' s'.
7 h 19 min
